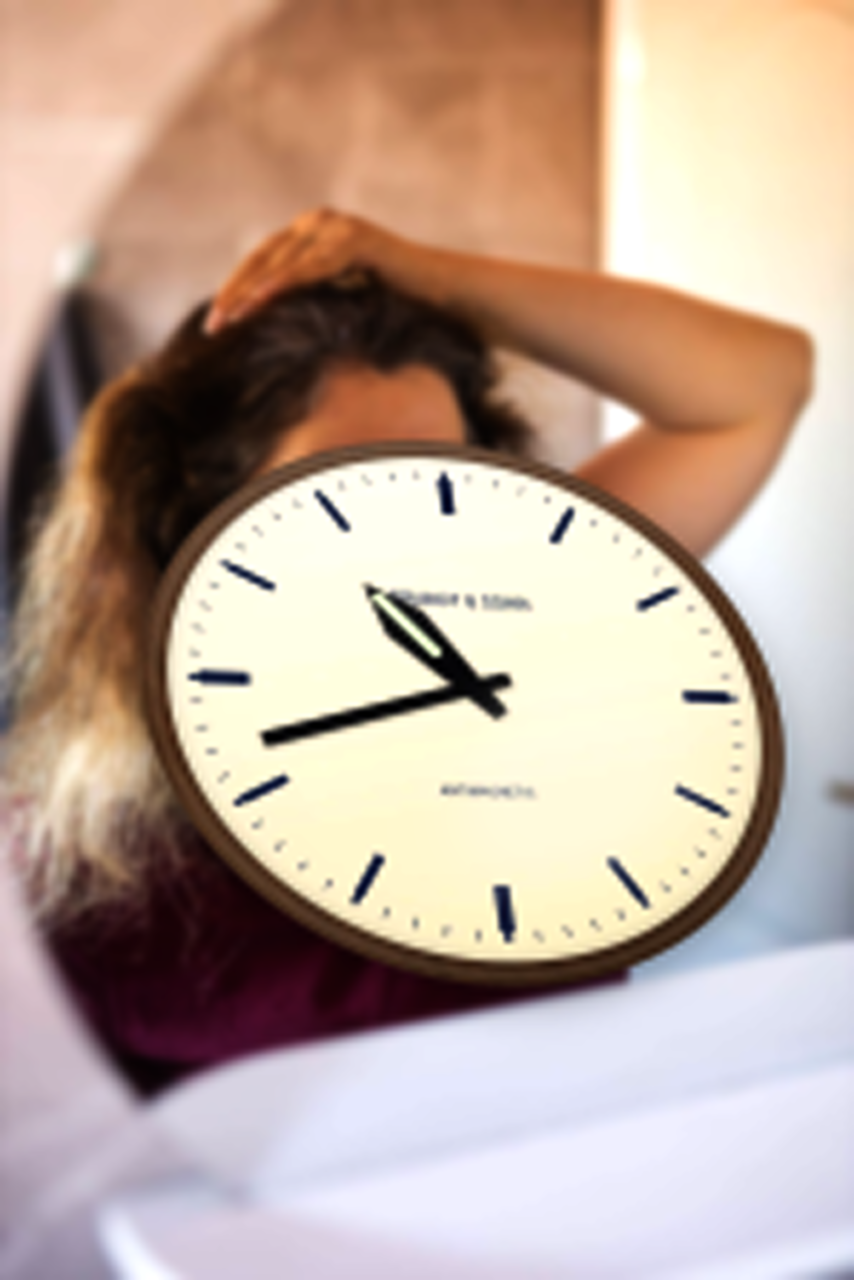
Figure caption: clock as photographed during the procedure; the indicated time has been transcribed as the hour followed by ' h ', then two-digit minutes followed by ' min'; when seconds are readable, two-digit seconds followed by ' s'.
10 h 42 min
